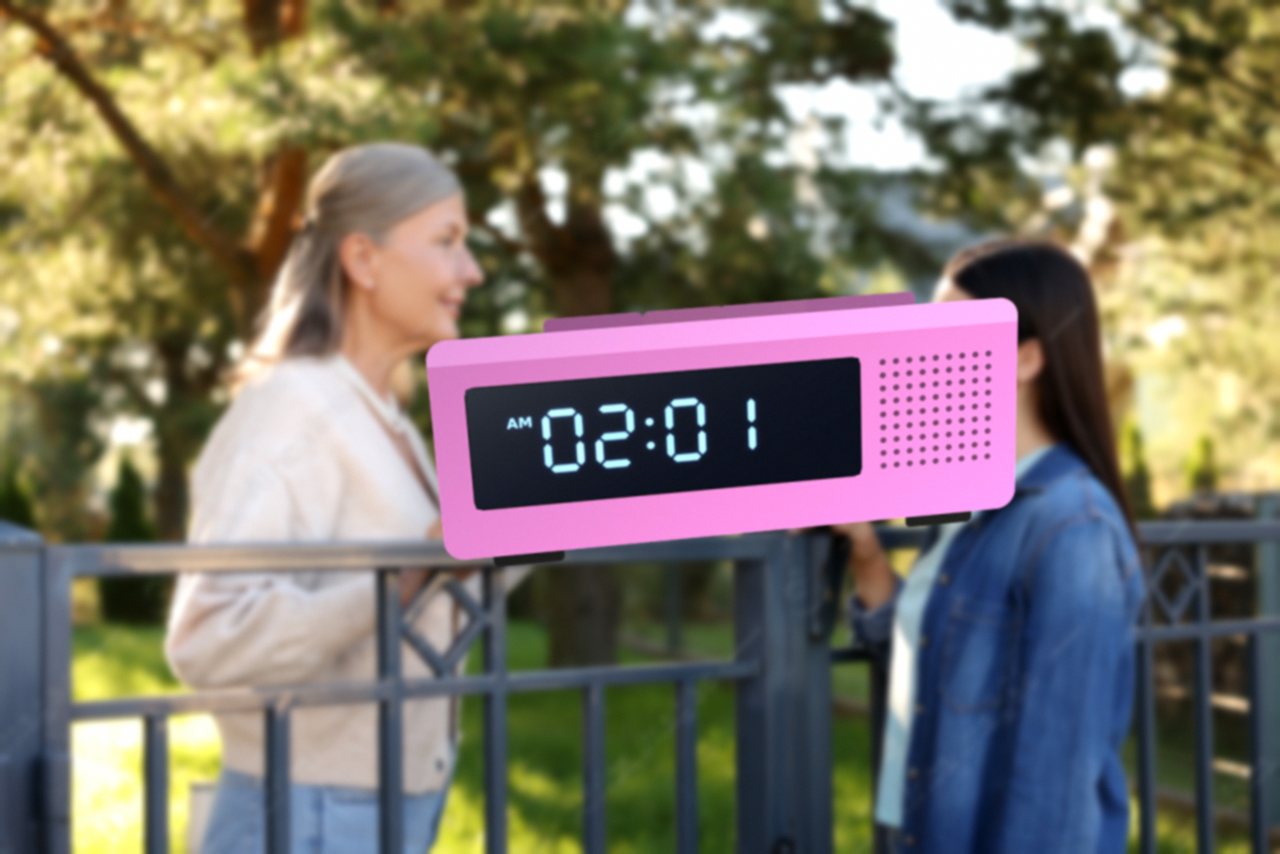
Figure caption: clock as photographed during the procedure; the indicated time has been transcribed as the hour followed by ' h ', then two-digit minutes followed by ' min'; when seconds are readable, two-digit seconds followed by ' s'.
2 h 01 min
